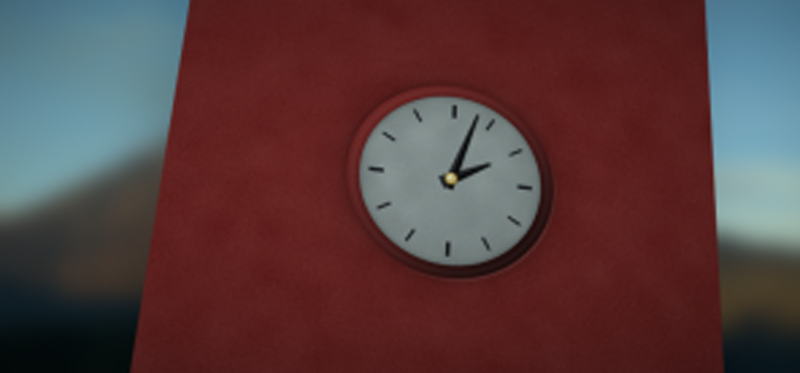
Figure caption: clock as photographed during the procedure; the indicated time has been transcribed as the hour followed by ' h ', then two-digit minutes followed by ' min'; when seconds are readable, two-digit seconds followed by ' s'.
2 h 03 min
